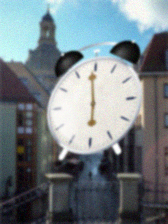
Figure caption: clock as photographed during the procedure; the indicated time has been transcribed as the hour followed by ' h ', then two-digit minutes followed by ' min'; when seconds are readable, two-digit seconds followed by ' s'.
5 h 59 min
